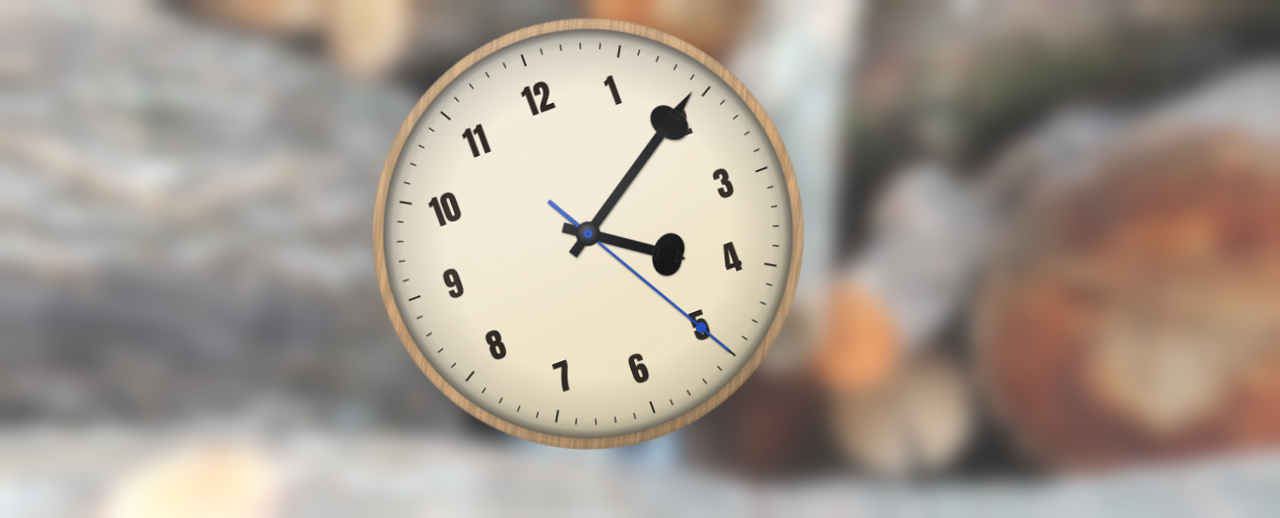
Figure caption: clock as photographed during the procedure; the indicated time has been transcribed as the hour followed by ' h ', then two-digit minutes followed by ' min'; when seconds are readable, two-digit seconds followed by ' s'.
4 h 09 min 25 s
